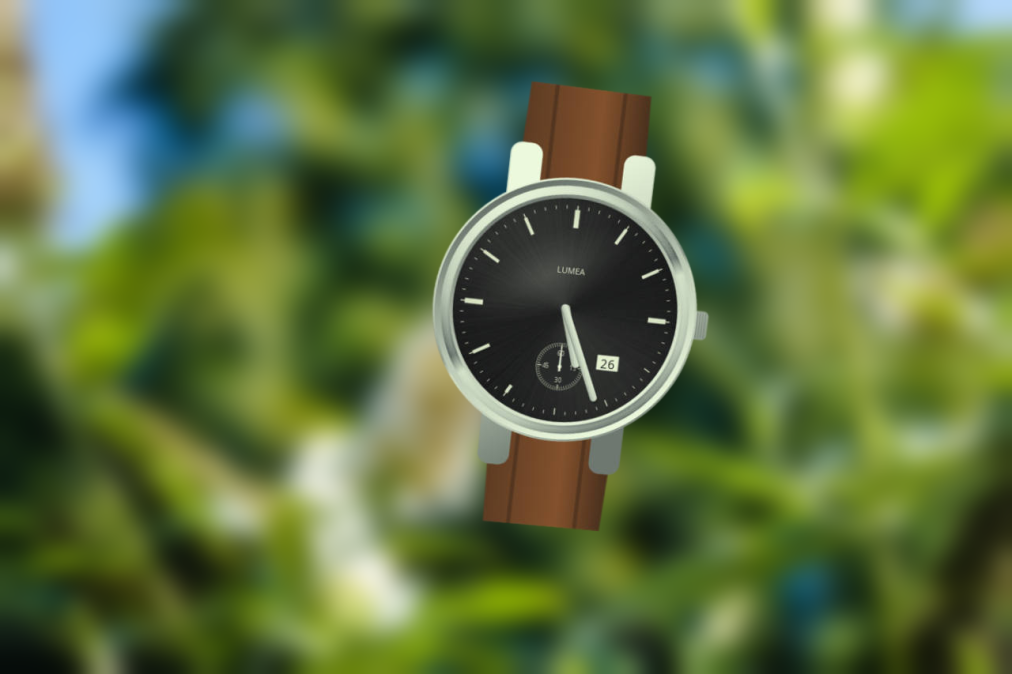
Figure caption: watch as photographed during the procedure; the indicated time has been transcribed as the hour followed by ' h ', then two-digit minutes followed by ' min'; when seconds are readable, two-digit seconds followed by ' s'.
5 h 26 min
